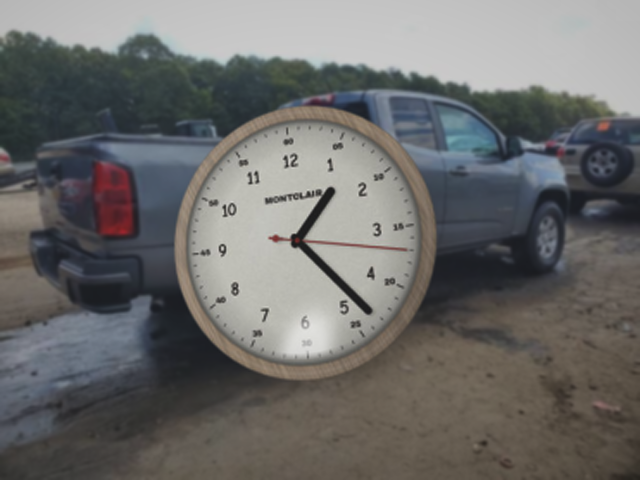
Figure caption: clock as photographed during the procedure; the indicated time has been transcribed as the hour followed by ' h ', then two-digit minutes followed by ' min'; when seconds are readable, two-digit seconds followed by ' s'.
1 h 23 min 17 s
